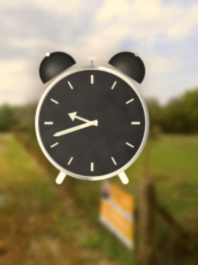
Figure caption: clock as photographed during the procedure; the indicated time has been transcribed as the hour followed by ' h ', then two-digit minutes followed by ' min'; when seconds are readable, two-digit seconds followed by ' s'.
9 h 42 min
